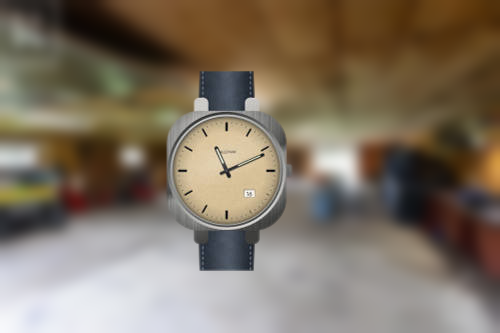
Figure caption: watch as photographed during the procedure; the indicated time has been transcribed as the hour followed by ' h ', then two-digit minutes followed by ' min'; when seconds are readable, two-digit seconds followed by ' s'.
11 h 11 min
